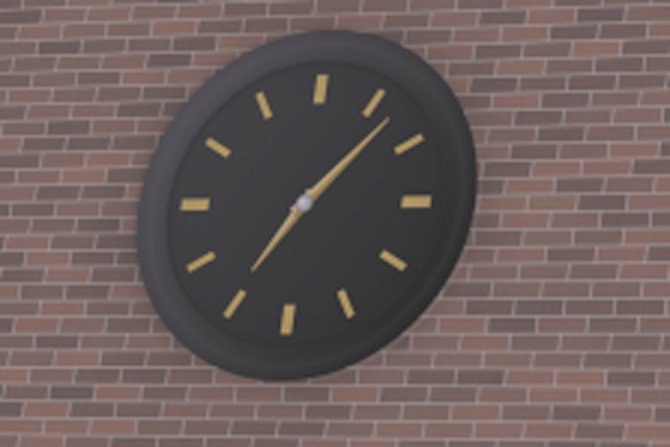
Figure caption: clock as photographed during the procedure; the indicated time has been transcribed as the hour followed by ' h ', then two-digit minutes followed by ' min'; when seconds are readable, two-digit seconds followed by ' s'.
7 h 07 min
